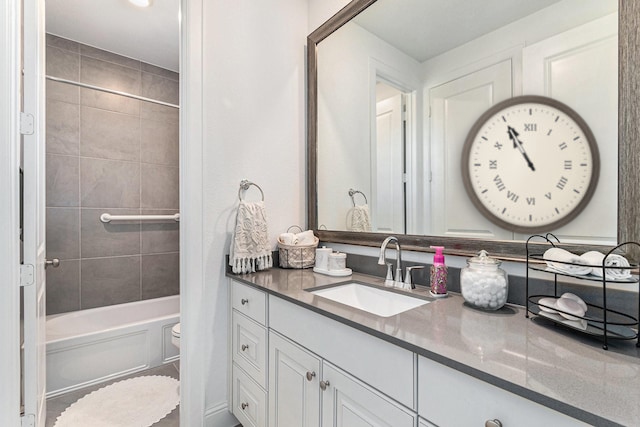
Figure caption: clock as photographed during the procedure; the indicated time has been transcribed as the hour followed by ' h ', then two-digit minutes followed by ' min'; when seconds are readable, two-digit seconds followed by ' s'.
10 h 55 min
